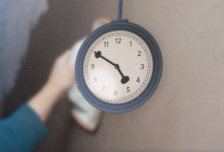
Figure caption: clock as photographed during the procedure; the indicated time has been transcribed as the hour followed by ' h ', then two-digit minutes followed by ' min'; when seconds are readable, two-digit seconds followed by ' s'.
4 h 50 min
